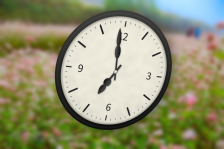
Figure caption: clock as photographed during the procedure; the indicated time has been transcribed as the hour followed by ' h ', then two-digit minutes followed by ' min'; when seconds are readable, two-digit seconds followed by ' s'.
6 h 59 min
